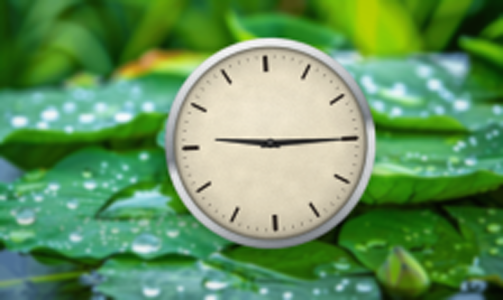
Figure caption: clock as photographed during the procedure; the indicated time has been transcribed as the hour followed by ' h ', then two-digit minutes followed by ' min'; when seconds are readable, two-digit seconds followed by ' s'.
9 h 15 min
